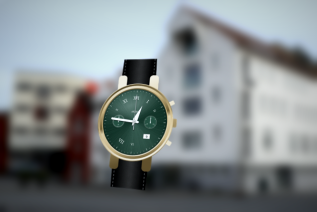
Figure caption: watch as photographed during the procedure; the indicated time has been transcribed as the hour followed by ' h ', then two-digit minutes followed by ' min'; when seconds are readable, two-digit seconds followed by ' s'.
12 h 46 min
